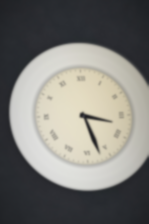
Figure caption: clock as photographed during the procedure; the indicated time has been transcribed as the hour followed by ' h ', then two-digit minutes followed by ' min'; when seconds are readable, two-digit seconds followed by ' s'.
3 h 27 min
